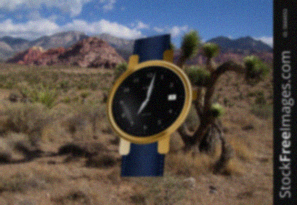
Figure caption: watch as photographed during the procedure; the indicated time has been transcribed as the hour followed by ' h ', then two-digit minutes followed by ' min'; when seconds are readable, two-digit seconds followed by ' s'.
7 h 02 min
